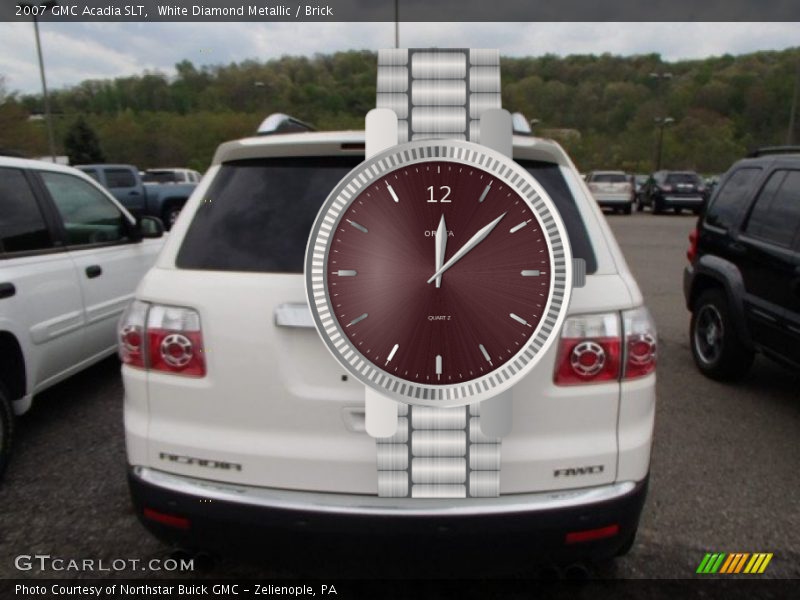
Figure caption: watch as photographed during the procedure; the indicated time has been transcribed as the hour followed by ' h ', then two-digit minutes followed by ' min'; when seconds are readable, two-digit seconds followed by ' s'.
12 h 08 min
